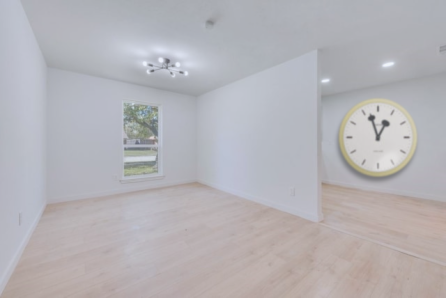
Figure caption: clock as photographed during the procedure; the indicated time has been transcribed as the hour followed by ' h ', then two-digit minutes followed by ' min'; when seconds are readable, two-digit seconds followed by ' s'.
12 h 57 min
